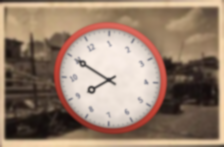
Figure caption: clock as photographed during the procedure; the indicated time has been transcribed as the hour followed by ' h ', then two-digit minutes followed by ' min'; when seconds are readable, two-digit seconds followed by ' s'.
8 h 55 min
